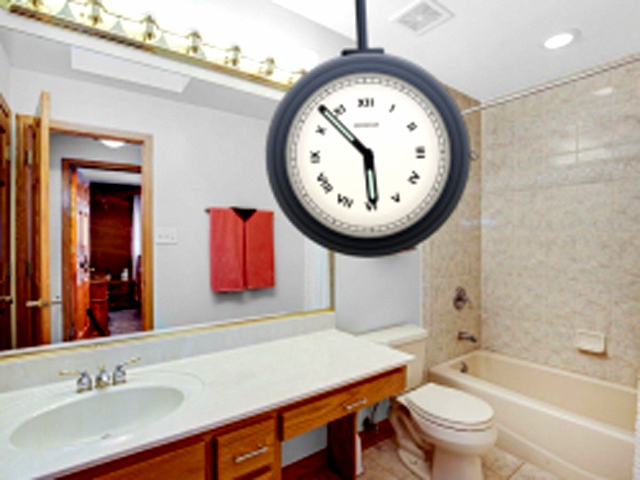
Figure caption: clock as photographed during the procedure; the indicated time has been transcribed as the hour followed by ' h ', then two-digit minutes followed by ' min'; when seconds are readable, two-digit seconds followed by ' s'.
5 h 53 min
